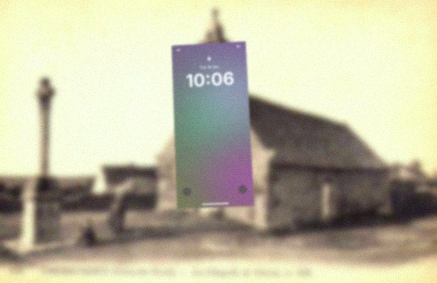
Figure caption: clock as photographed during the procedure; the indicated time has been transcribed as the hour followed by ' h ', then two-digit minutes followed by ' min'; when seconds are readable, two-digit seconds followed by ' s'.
10 h 06 min
